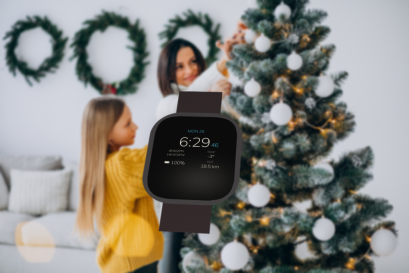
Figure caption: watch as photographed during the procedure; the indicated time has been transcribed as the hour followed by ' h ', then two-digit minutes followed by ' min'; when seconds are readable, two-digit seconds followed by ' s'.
6 h 29 min
